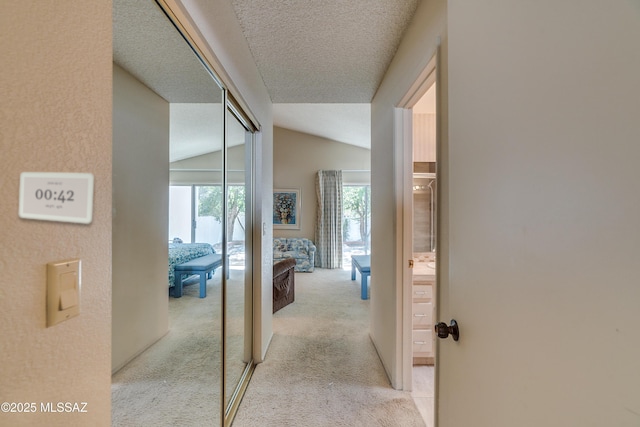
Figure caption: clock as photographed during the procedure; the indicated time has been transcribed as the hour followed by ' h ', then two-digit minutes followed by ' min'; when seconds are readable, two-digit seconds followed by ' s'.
0 h 42 min
